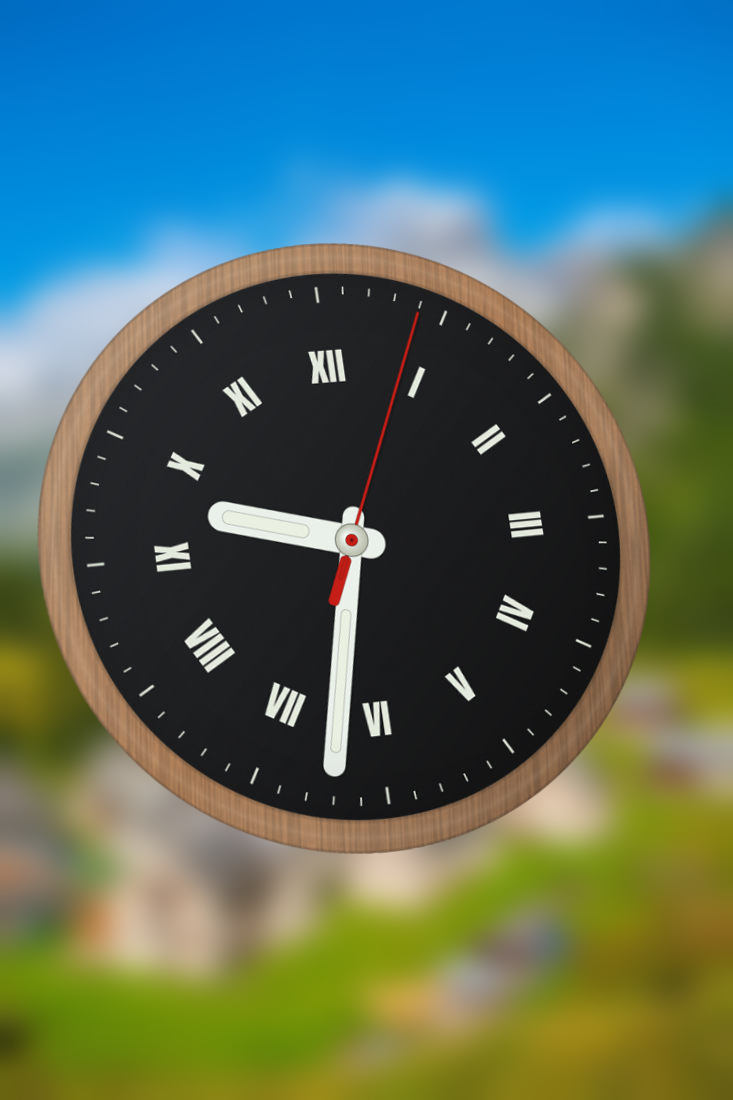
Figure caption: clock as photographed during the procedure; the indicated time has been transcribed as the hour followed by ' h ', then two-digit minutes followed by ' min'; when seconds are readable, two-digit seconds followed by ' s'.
9 h 32 min 04 s
